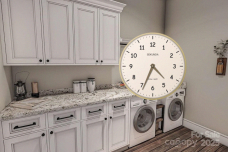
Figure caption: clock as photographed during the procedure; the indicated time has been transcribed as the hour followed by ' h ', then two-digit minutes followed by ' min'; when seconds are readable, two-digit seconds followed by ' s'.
4 h 34 min
